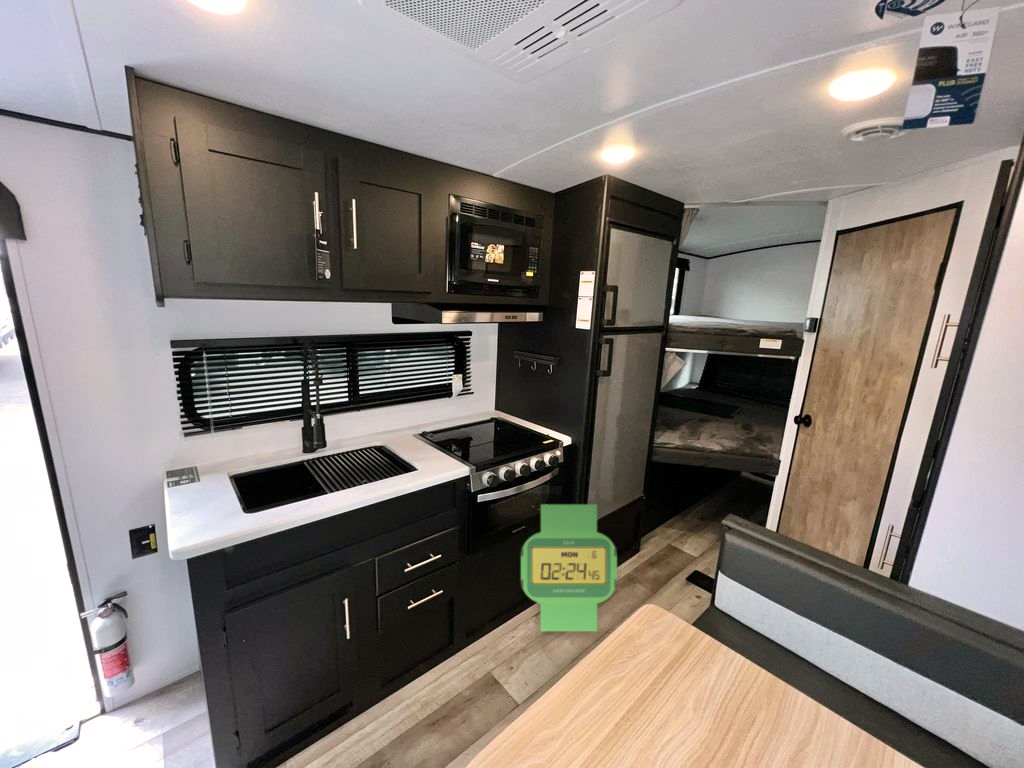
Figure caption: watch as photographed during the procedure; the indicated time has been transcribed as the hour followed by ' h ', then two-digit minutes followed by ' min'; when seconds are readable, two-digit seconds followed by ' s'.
2 h 24 min
